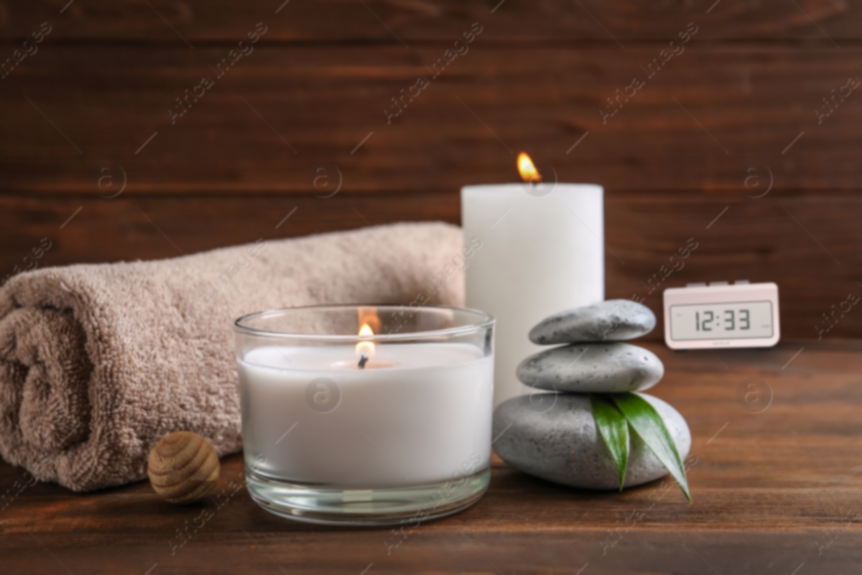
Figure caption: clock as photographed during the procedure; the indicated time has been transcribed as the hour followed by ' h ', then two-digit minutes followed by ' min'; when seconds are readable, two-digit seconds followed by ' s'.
12 h 33 min
